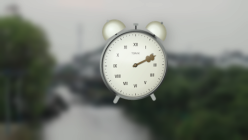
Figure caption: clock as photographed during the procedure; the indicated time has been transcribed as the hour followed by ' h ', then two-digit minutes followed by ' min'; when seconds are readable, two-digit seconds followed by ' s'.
2 h 11 min
